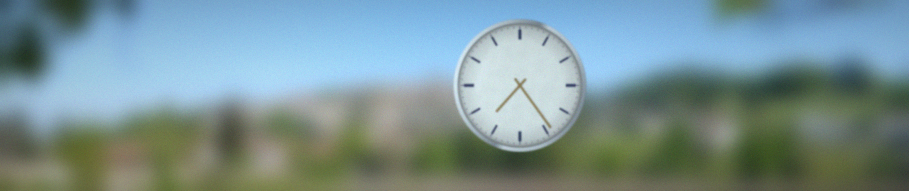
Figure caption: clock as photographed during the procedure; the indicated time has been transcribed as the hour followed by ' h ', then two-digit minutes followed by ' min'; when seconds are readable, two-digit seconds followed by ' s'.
7 h 24 min
